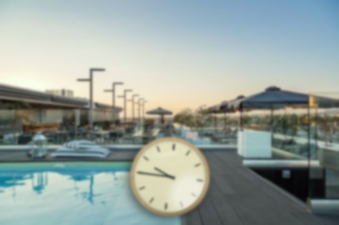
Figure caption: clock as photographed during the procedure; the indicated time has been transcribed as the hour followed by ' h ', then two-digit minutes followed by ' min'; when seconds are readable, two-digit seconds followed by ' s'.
9 h 45 min
